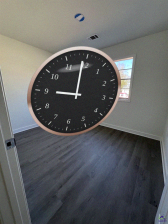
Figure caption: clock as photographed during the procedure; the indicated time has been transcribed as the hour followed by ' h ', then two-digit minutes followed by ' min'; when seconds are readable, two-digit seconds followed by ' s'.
8 h 59 min
